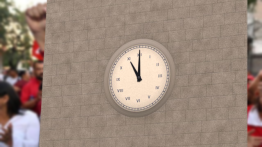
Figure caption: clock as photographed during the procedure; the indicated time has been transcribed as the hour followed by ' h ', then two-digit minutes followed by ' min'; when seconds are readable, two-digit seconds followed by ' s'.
11 h 00 min
